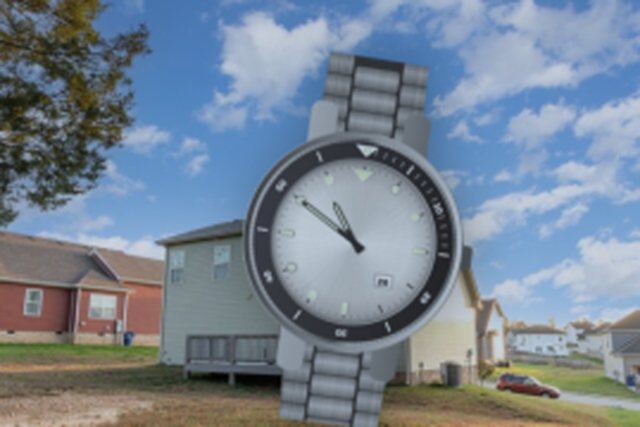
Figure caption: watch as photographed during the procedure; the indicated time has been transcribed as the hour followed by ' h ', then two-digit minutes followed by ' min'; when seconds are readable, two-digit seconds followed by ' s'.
10 h 50 min
